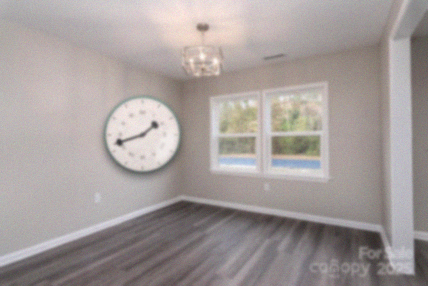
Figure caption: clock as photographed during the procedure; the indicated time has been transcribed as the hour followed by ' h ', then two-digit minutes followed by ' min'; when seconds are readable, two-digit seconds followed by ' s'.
1 h 42 min
